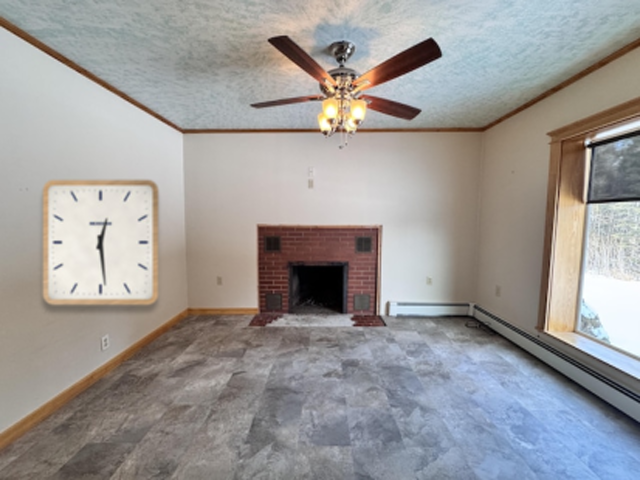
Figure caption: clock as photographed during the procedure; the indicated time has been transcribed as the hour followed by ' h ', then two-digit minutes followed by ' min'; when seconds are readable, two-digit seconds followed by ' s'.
12 h 29 min
